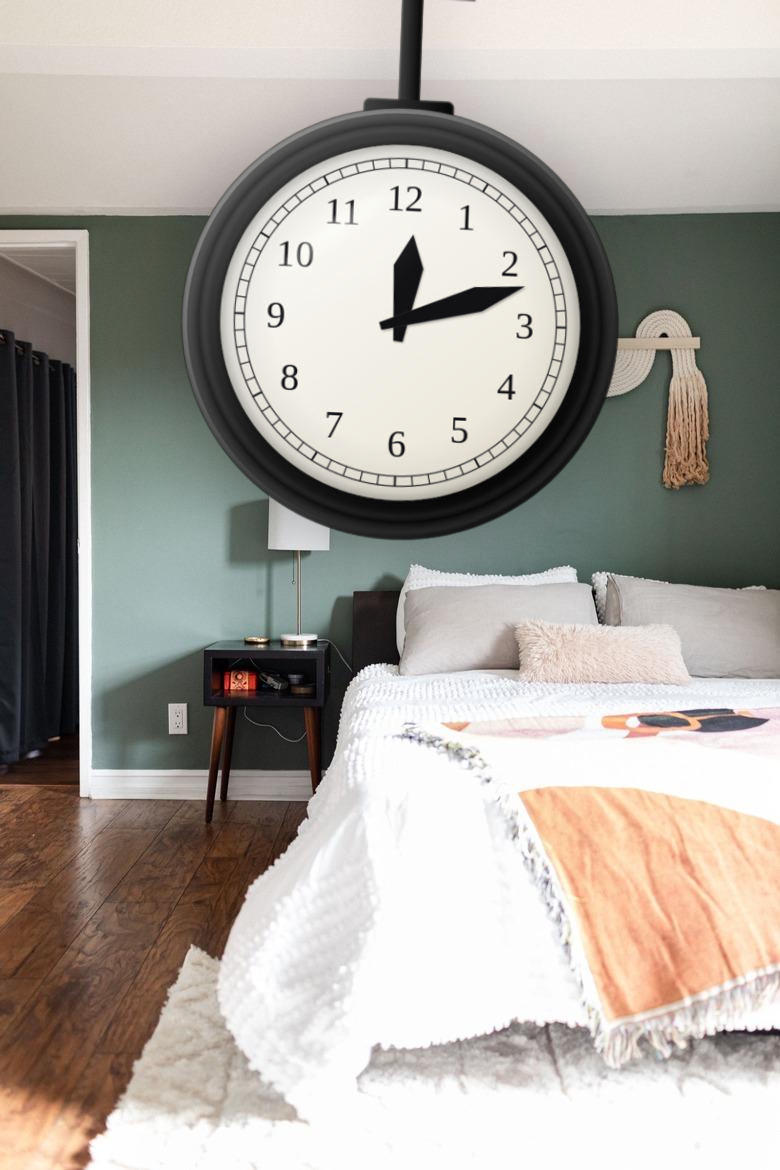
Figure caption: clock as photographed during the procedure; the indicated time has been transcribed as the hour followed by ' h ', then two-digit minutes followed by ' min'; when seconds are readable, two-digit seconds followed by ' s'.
12 h 12 min
